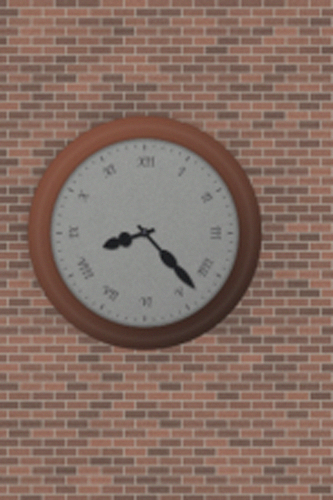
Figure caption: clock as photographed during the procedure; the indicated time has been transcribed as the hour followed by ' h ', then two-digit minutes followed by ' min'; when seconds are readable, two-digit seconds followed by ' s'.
8 h 23 min
